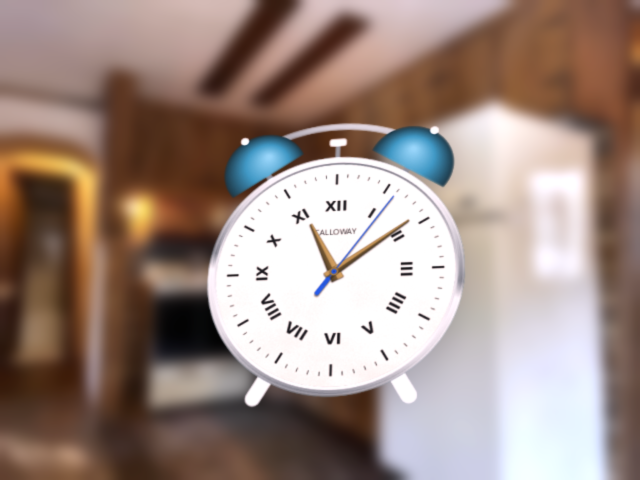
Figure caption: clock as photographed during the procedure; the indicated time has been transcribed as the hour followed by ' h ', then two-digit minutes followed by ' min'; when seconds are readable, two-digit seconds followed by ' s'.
11 h 09 min 06 s
